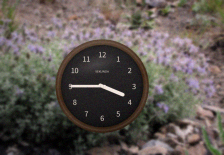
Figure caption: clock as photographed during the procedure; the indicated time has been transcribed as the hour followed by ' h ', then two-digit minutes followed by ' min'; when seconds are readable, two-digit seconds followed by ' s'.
3 h 45 min
